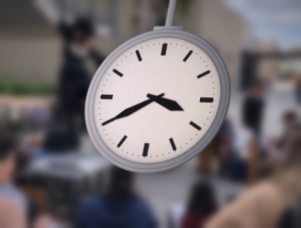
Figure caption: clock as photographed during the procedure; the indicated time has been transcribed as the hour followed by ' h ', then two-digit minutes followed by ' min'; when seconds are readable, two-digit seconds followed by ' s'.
3 h 40 min
